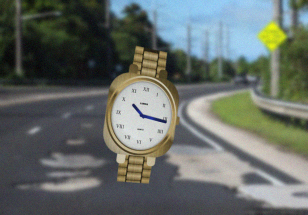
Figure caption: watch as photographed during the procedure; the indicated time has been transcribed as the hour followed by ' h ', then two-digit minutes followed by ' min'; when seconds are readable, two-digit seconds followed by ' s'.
10 h 16 min
